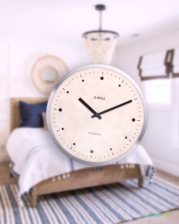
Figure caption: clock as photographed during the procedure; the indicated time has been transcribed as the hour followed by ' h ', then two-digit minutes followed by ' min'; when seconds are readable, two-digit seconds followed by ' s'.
10 h 10 min
